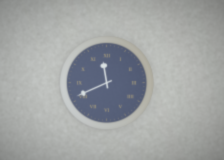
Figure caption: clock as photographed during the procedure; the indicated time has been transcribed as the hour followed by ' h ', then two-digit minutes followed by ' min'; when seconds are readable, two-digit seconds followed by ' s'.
11 h 41 min
